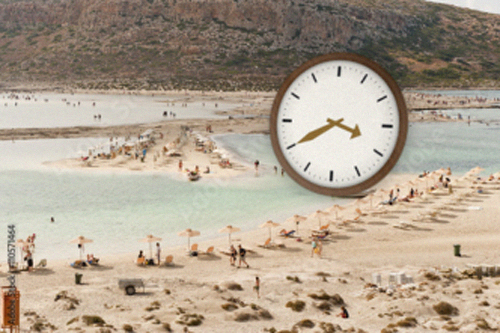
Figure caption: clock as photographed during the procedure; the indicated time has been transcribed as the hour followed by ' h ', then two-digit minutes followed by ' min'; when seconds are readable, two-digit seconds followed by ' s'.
3 h 40 min
